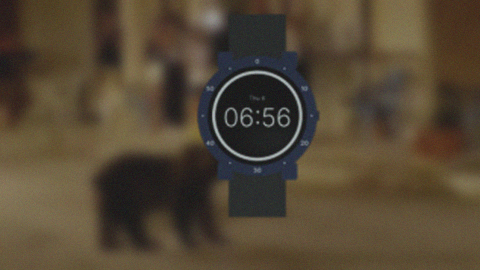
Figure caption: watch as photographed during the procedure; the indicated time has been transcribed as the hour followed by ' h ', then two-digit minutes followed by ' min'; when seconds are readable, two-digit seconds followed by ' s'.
6 h 56 min
